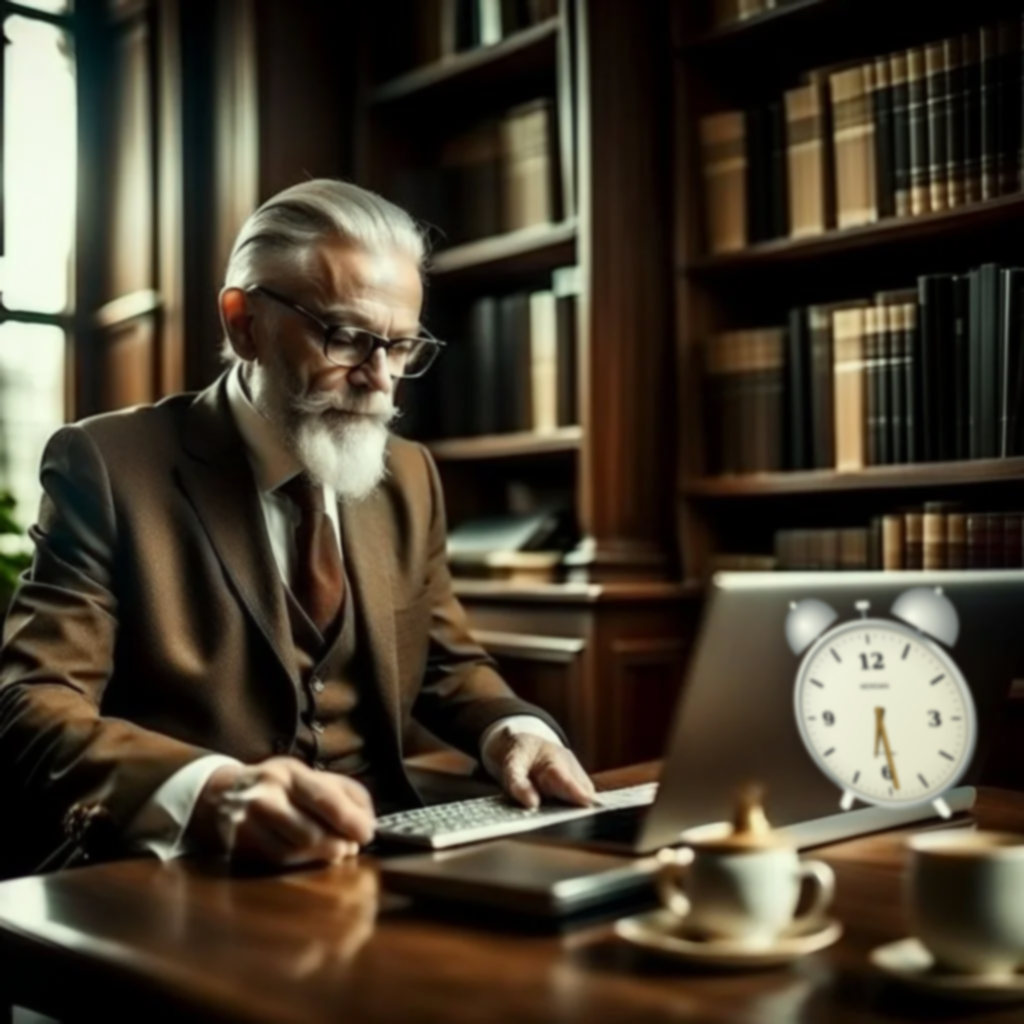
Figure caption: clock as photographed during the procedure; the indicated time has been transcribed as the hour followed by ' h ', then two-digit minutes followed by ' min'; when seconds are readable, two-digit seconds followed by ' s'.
6 h 29 min
